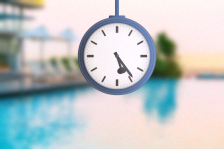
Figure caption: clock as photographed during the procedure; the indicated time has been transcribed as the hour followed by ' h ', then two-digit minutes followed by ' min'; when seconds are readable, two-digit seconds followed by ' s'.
5 h 24 min
